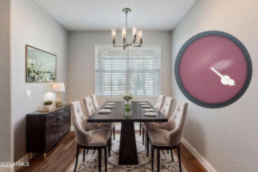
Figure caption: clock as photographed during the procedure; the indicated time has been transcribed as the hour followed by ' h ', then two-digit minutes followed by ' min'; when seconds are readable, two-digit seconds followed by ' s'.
4 h 21 min
